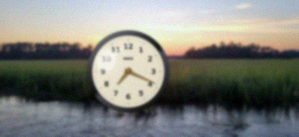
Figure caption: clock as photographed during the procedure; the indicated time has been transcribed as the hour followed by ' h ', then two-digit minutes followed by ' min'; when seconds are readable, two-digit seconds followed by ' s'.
7 h 19 min
